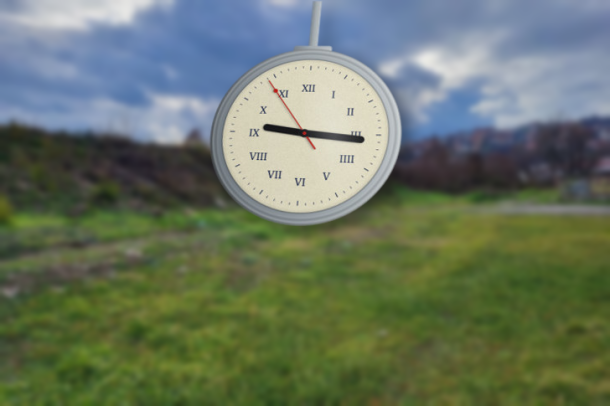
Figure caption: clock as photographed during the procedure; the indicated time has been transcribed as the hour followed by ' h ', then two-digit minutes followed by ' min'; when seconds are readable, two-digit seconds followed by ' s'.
9 h 15 min 54 s
